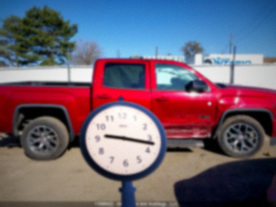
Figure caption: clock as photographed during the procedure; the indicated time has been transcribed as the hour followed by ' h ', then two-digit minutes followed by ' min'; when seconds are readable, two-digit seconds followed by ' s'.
9 h 17 min
